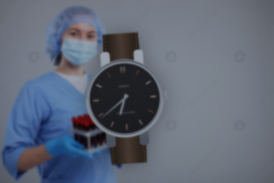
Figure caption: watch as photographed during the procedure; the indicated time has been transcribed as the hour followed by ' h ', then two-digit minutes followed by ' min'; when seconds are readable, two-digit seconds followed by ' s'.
6 h 39 min
